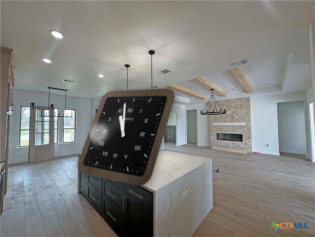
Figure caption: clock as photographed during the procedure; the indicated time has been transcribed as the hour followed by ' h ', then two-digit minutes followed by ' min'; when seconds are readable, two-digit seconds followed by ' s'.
10 h 57 min
